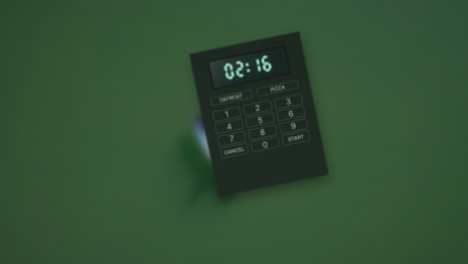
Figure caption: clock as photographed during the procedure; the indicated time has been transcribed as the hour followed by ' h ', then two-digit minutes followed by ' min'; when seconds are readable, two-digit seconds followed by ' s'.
2 h 16 min
